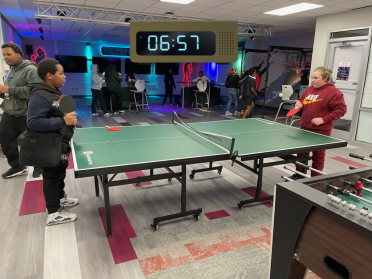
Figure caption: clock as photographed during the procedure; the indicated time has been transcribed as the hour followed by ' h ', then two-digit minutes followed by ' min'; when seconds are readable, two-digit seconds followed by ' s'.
6 h 57 min
